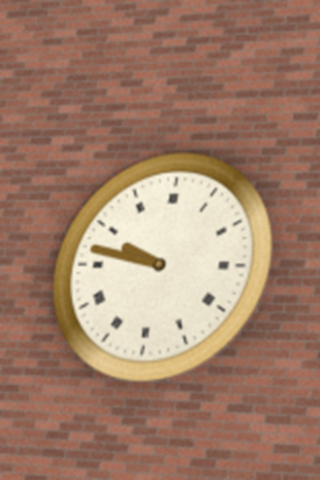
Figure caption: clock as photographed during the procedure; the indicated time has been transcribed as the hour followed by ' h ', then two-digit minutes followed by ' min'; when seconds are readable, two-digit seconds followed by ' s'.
9 h 47 min
